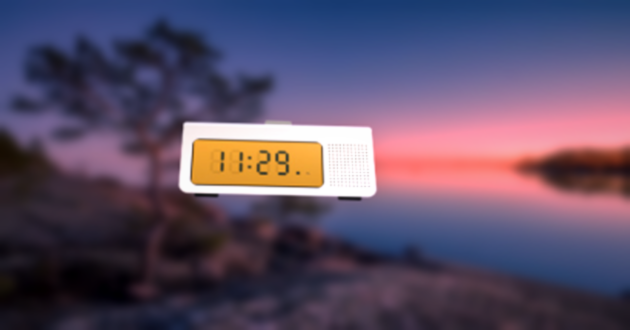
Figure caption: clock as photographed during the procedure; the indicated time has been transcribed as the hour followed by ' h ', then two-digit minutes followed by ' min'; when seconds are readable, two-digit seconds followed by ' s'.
11 h 29 min
